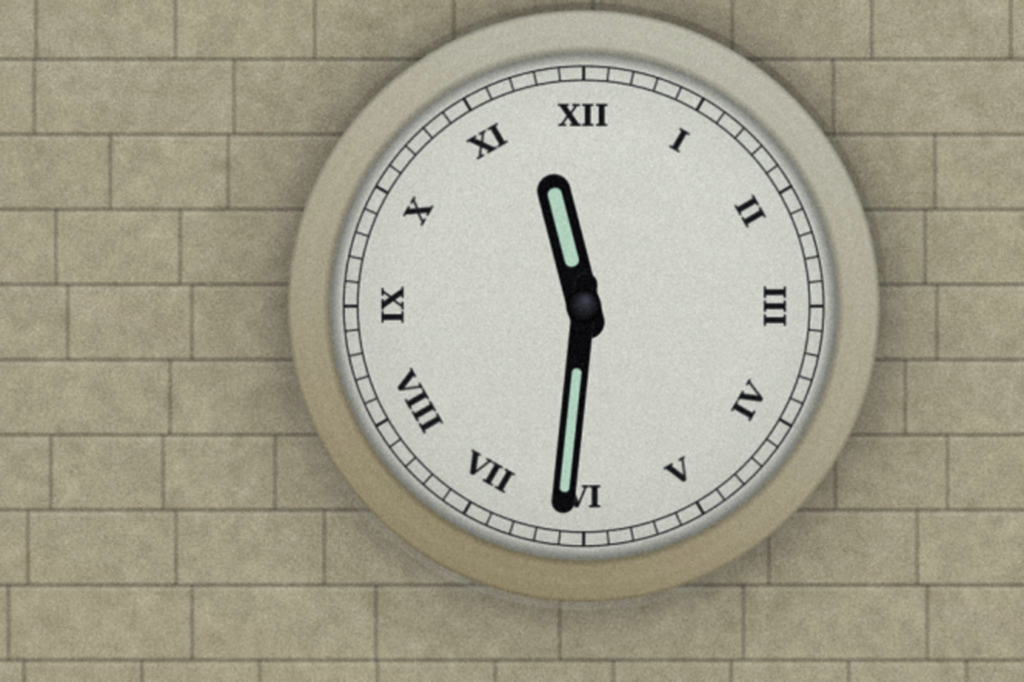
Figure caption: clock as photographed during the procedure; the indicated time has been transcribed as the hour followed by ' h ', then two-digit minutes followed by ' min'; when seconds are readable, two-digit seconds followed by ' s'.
11 h 31 min
